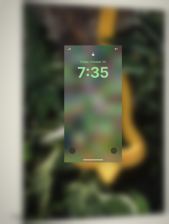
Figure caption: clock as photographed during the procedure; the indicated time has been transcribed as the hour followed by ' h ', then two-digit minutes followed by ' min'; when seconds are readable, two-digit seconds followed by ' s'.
7 h 35 min
